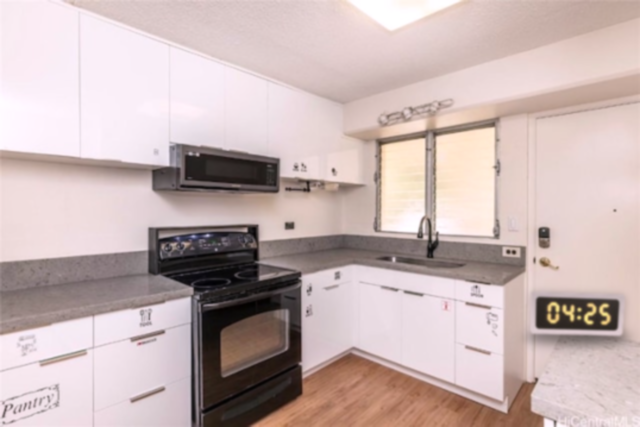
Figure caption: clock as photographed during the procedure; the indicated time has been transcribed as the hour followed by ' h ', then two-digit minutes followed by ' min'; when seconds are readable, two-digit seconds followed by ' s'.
4 h 25 min
